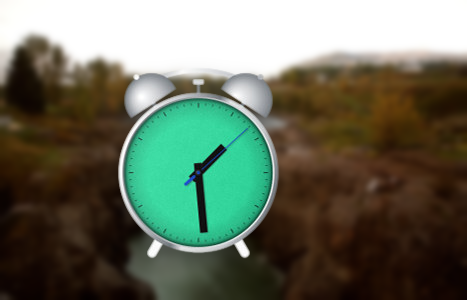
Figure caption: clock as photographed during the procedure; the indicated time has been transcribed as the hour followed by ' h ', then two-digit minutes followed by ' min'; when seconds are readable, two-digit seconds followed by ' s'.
1 h 29 min 08 s
